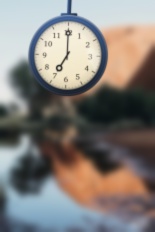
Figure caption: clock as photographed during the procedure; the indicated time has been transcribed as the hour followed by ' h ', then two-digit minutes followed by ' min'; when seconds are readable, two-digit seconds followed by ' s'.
7 h 00 min
